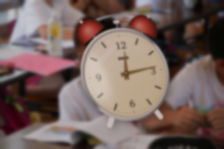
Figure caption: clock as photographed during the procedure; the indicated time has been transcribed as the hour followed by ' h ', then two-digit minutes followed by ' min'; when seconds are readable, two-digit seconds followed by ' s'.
12 h 14 min
